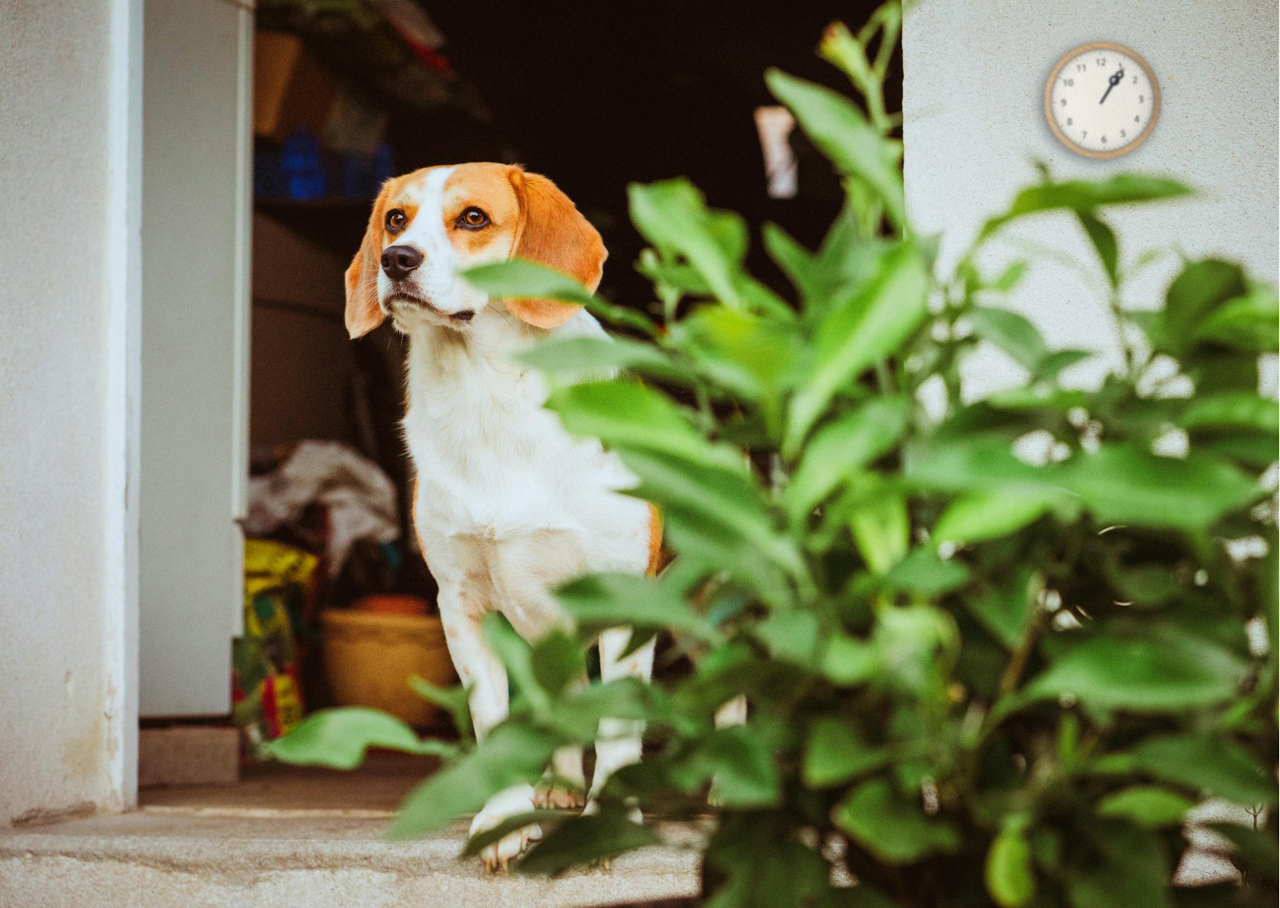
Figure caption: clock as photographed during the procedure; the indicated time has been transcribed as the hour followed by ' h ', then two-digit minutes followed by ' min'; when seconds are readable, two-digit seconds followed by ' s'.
1 h 06 min
